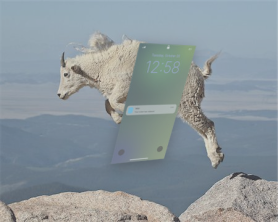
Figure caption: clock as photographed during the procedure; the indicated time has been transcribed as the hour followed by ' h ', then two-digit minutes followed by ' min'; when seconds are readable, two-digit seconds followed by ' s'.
12 h 58 min
